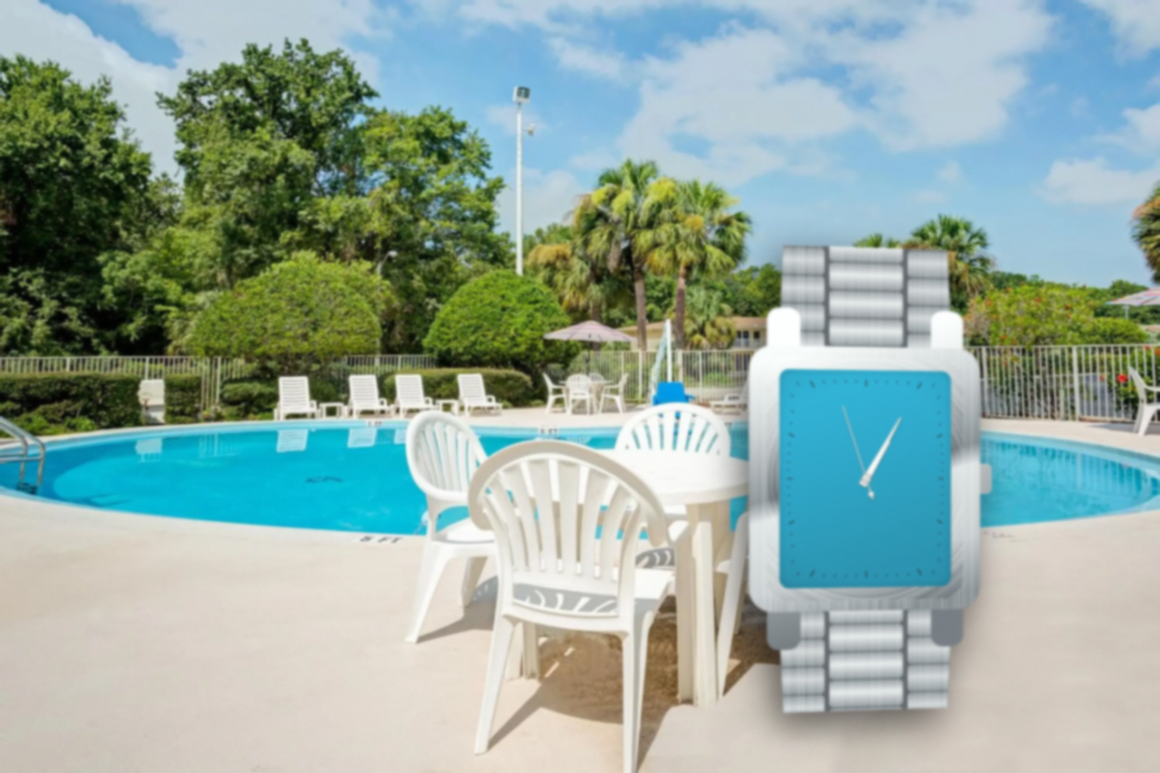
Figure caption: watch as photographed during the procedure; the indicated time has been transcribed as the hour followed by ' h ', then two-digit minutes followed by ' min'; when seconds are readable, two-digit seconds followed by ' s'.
1 h 04 min 57 s
